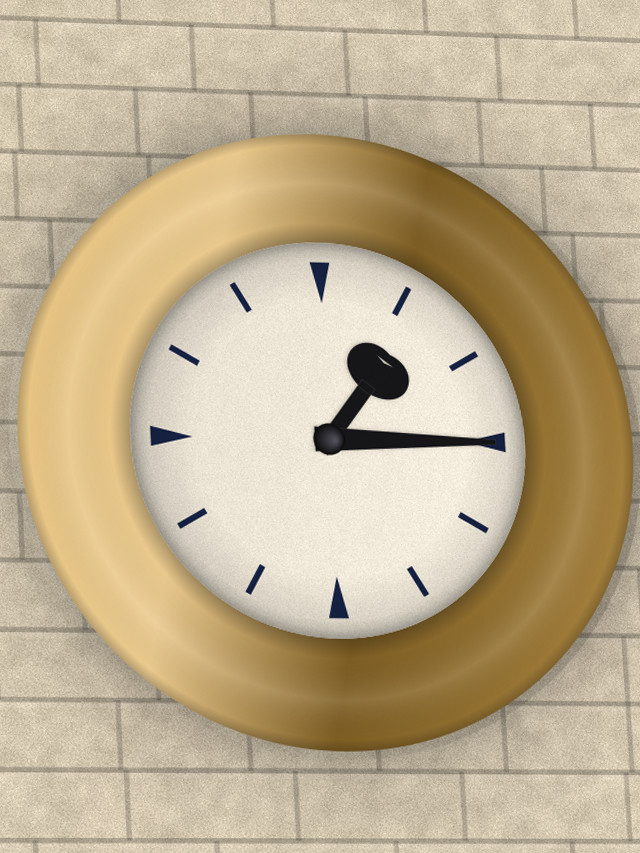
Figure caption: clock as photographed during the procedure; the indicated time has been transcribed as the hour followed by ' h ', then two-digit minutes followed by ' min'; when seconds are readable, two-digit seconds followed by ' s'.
1 h 15 min
